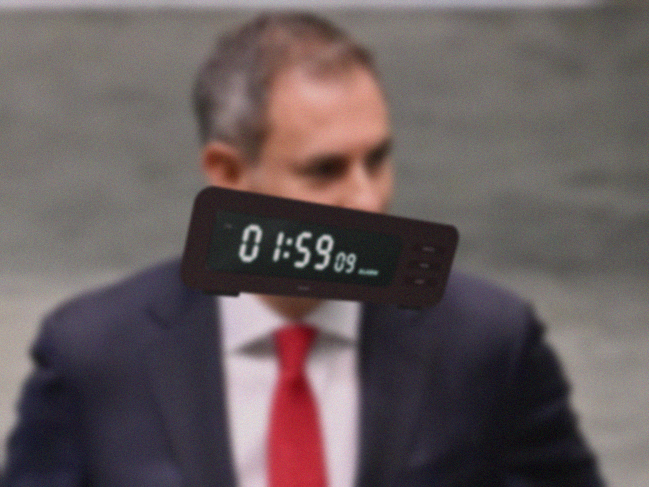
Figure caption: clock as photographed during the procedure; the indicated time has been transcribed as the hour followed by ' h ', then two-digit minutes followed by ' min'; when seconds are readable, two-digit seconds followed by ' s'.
1 h 59 min 09 s
